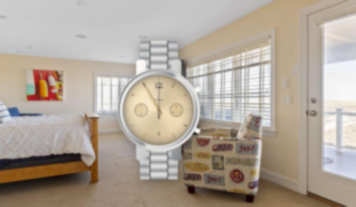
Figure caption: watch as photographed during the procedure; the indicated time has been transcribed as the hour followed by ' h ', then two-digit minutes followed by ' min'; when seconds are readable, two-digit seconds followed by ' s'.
10 h 55 min
